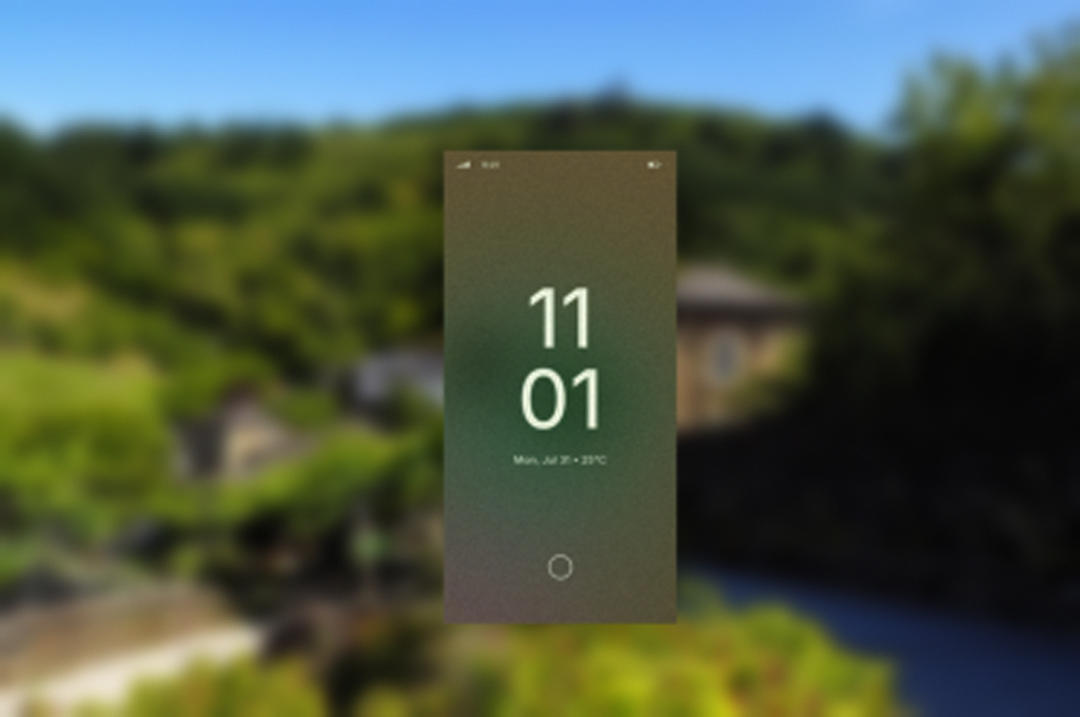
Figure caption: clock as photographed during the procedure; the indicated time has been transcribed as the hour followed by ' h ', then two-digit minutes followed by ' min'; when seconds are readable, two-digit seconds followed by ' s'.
11 h 01 min
